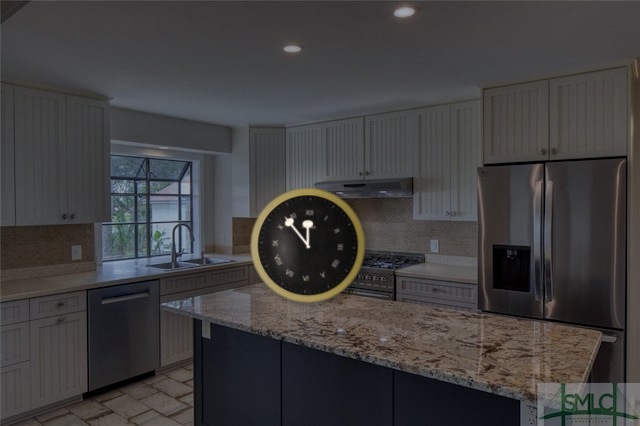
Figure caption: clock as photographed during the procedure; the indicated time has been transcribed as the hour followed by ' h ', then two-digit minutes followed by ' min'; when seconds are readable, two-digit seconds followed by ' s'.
11 h 53 min
